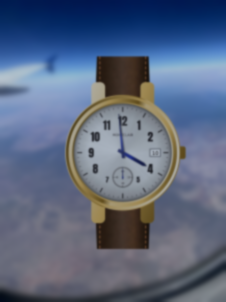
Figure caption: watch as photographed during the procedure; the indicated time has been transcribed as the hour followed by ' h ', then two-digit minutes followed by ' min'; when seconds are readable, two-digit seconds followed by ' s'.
3 h 59 min
